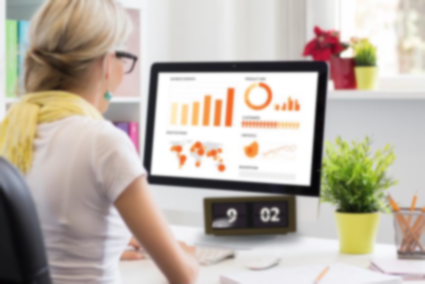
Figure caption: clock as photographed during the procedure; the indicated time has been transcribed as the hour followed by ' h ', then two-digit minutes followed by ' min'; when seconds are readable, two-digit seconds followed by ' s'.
9 h 02 min
